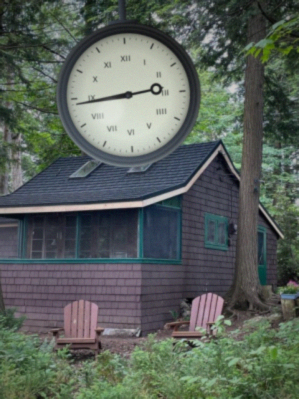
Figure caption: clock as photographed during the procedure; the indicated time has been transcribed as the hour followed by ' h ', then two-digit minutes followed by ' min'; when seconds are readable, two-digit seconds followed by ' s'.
2 h 44 min
